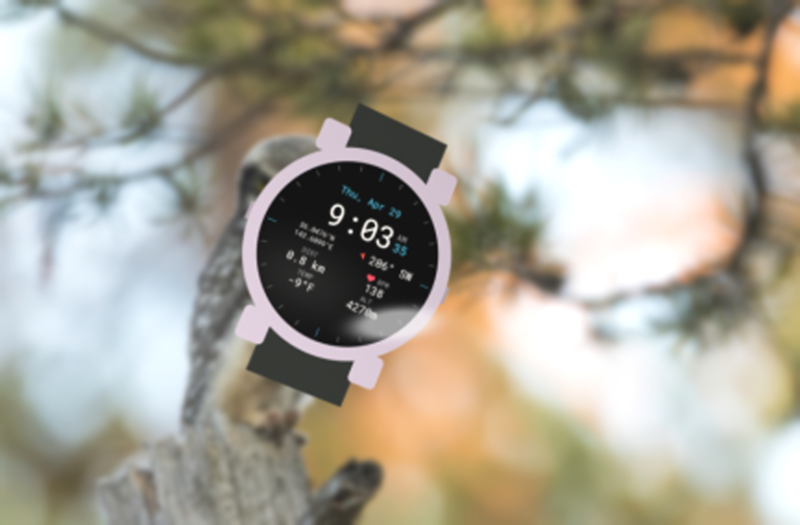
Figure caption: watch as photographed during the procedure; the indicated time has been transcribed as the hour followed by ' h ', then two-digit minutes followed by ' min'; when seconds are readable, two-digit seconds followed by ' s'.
9 h 03 min
